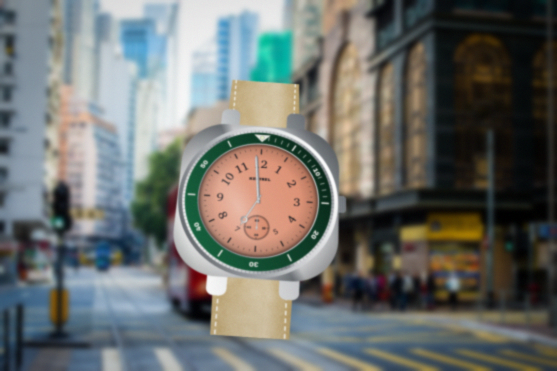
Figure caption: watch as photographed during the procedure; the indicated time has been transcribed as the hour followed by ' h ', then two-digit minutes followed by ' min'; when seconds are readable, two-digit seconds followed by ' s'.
6 h 59 min
